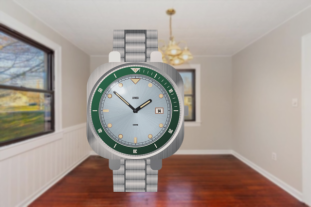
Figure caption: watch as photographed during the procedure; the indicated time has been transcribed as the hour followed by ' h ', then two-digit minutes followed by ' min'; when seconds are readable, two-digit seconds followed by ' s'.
1 h 52 min
